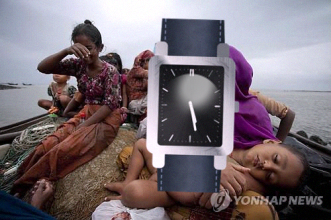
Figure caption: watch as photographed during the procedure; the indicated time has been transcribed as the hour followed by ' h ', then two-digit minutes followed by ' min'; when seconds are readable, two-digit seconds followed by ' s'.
5 h 28 min
